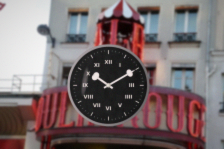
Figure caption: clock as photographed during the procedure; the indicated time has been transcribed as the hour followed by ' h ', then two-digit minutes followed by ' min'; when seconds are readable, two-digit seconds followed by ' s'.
10 h 10 min
